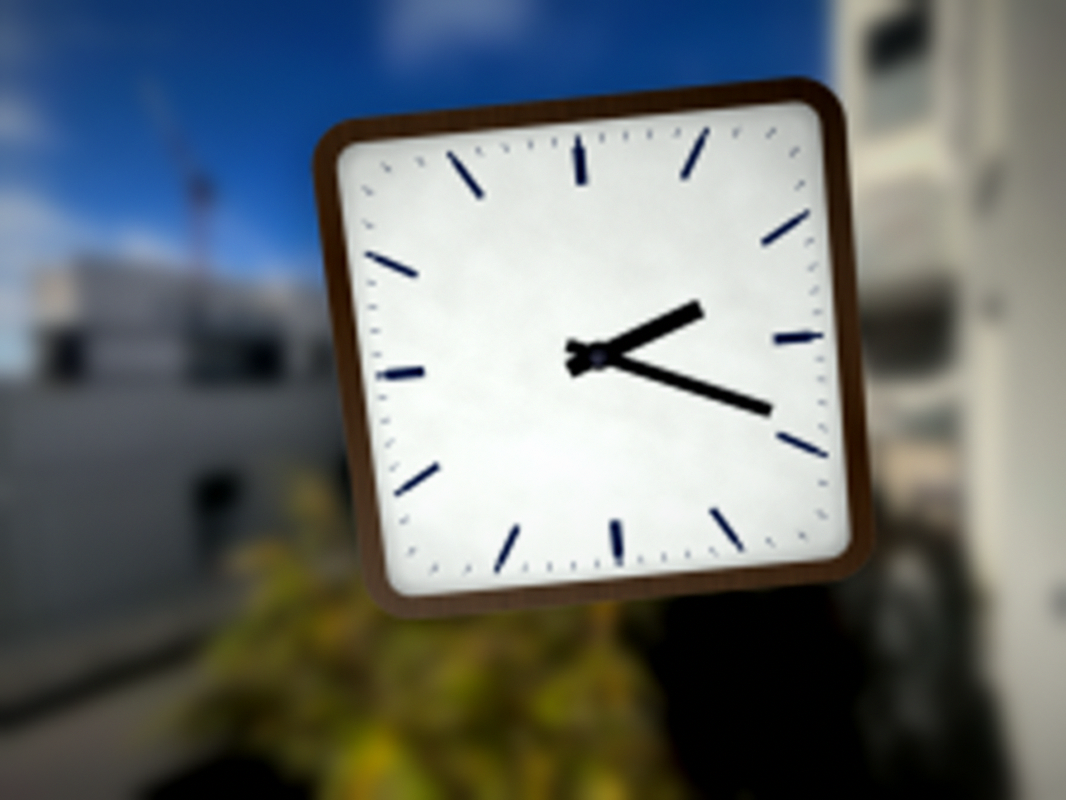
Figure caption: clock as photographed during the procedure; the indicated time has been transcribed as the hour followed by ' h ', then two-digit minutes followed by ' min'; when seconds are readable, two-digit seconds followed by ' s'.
2 h 19 min
